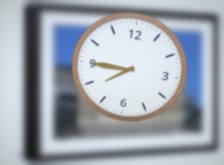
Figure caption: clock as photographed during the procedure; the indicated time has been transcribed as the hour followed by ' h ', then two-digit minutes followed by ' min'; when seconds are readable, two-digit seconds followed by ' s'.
7 h 45 min
